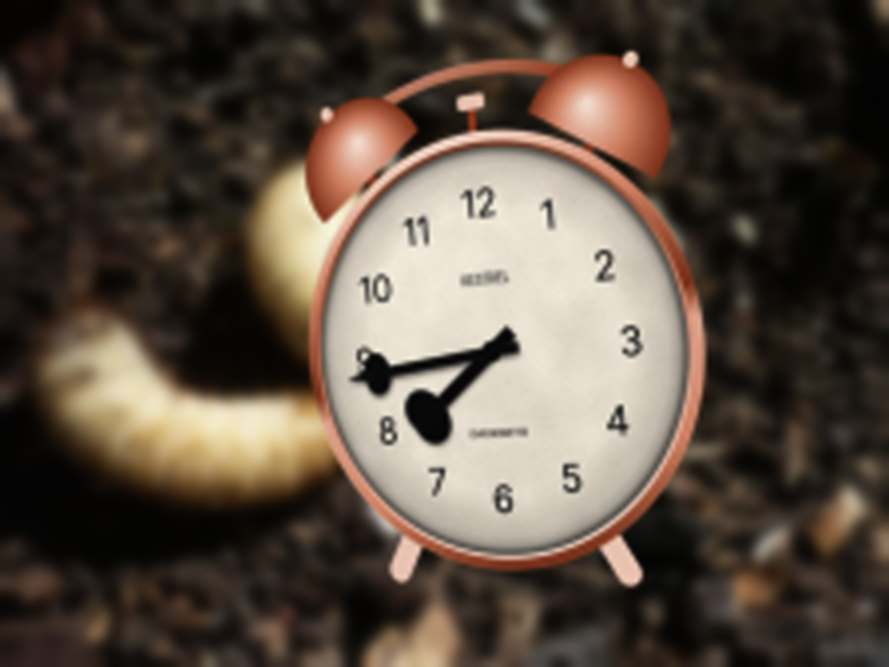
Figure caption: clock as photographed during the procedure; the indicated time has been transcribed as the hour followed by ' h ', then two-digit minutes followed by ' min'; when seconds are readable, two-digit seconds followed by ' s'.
7 h 44 min
